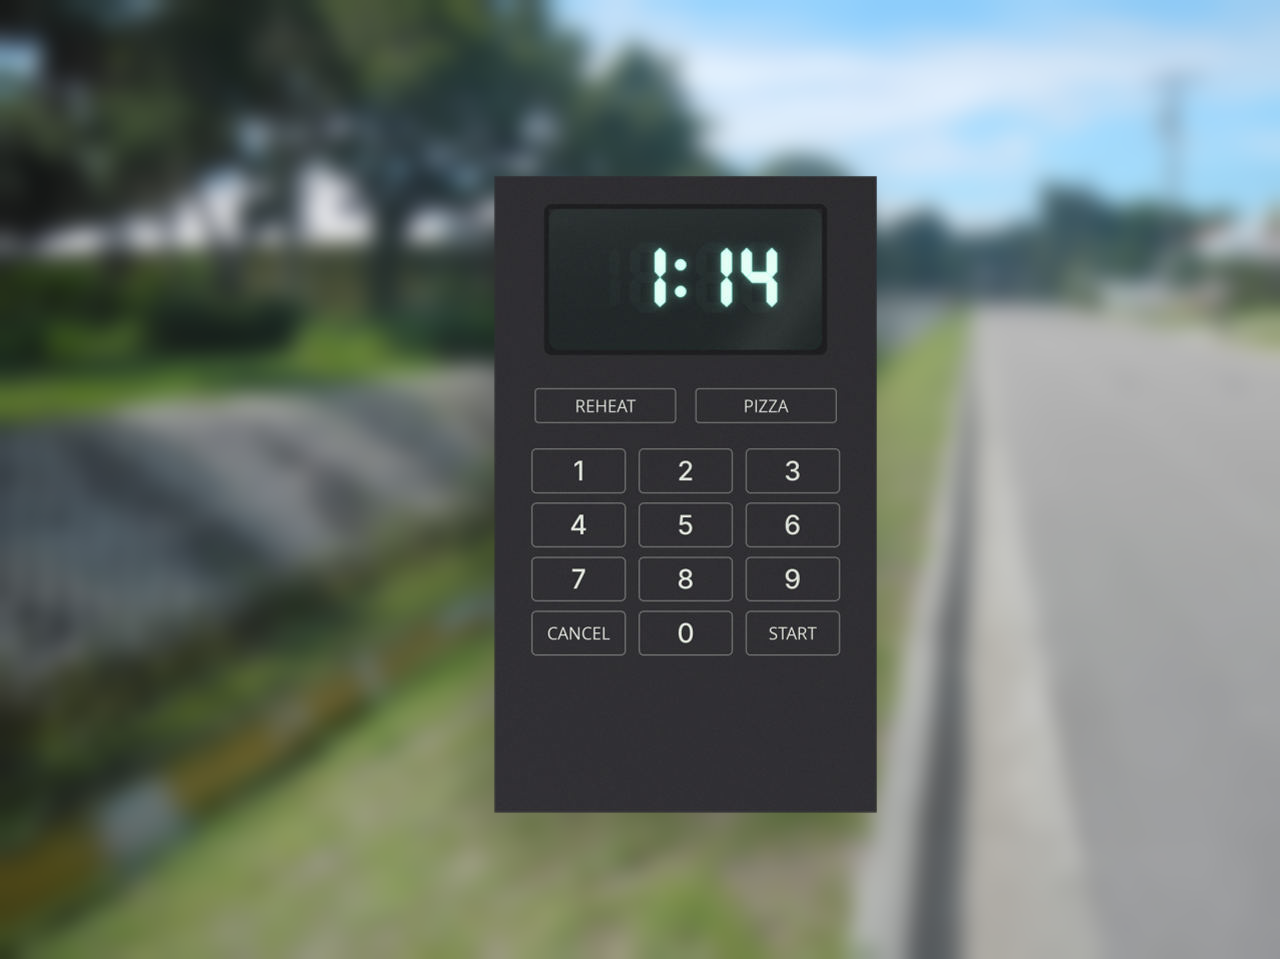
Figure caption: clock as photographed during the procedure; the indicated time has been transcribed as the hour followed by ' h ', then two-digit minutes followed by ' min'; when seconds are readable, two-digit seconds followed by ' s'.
1 h 14 min
